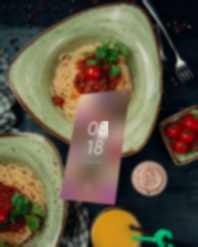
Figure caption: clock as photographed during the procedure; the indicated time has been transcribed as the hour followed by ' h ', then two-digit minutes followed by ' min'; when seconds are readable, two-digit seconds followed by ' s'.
8 h 18 min
